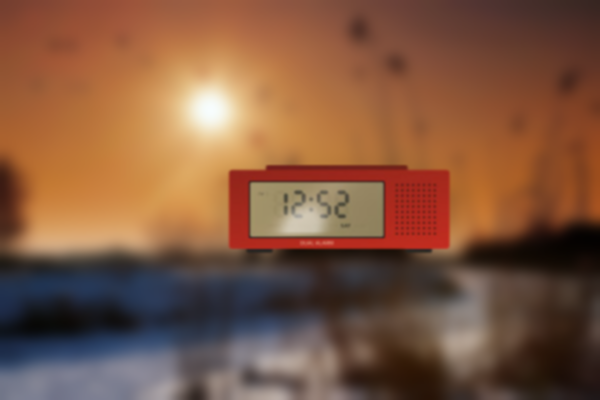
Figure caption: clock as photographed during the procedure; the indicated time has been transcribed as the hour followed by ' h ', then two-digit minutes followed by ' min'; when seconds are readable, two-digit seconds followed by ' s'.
12 h 52 min
